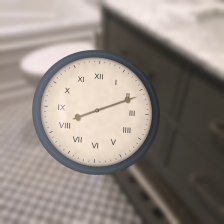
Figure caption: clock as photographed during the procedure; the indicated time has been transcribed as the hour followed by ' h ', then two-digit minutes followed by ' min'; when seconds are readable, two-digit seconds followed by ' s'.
8 h 11 min
